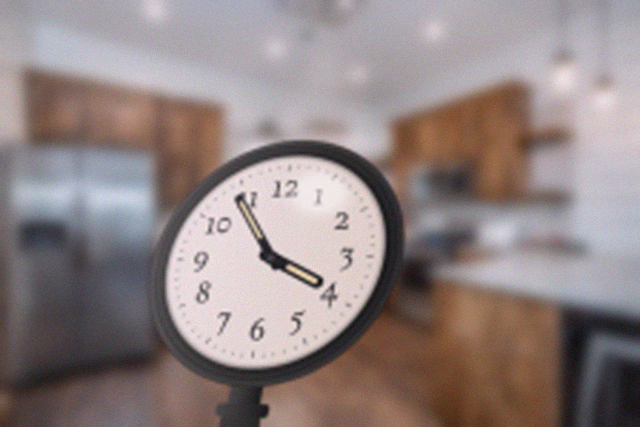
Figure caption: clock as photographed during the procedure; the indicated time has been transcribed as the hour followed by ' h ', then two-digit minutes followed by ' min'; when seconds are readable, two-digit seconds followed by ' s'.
3 h 54 min
